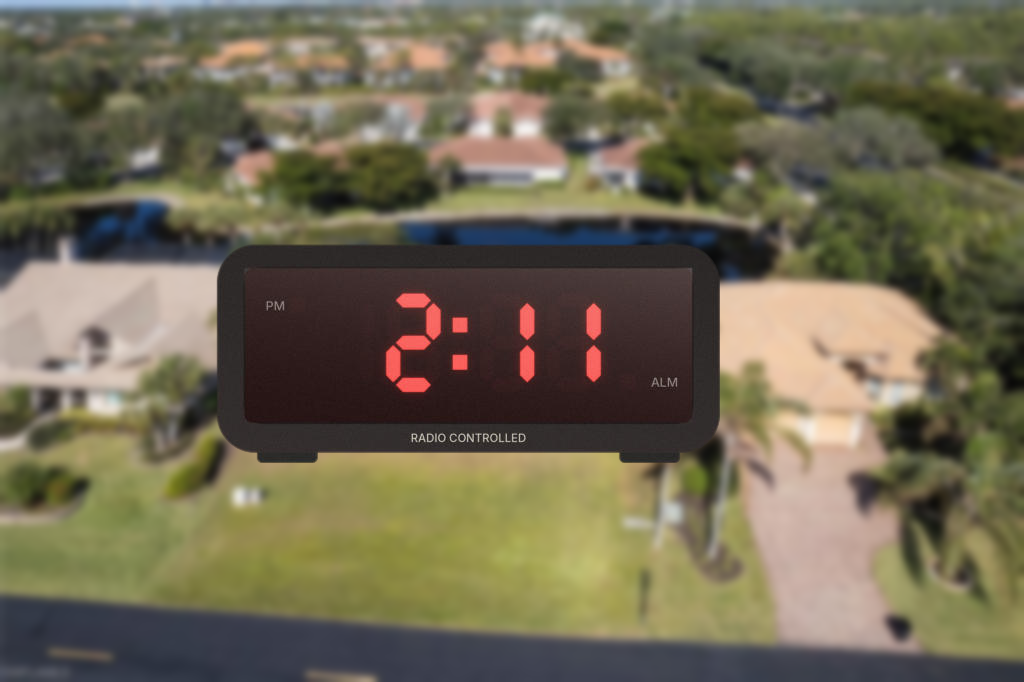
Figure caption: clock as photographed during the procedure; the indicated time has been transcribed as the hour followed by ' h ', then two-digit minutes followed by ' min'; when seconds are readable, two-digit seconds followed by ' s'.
2 h 11 min
